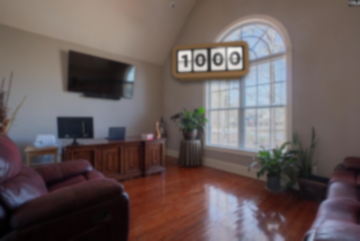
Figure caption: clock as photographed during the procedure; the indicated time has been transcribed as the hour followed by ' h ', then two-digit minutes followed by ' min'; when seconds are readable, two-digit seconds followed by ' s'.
10 h 00 min
